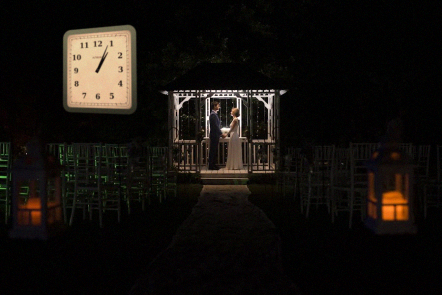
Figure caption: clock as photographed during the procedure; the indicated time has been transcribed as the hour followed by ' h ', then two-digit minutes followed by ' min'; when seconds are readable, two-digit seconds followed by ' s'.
1 h 04 min
